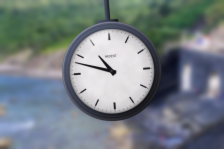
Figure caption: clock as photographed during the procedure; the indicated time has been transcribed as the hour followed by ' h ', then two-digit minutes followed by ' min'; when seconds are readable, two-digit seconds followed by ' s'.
10 h 48 min
